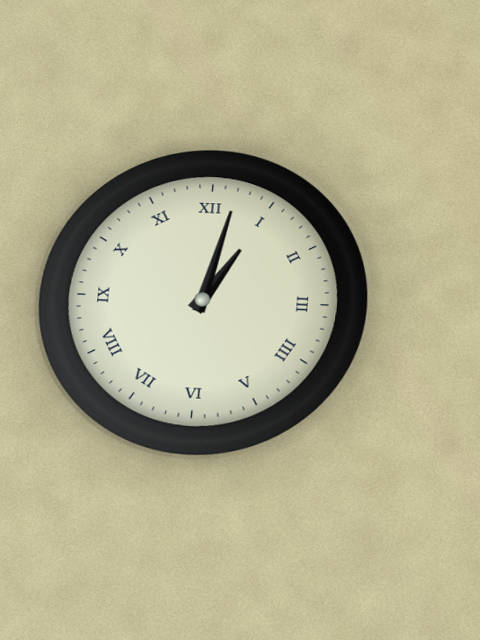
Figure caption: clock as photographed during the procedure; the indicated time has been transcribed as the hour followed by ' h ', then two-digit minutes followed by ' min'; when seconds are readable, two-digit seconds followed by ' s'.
1 h 02 min
